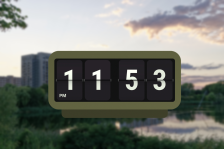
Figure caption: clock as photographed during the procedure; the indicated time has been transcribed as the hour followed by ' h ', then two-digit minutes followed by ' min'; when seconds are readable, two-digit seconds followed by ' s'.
11 h 53 min
